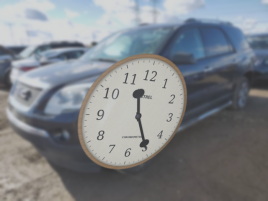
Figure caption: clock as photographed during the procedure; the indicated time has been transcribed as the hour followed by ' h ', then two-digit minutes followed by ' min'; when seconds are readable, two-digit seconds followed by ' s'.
11 h 25 min
